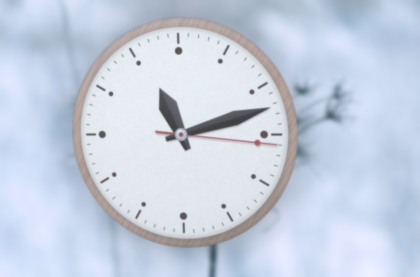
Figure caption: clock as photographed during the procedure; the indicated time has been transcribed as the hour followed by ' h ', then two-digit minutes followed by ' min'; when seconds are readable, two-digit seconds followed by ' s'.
11 h 12 min 16 s
